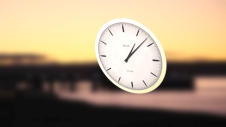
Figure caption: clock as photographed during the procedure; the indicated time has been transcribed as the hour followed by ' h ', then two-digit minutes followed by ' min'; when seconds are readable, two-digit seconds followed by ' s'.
1 h 08 min
